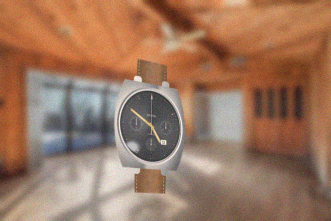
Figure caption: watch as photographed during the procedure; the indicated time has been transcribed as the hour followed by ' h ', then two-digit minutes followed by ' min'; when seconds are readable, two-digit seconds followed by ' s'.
4 h 50 min
